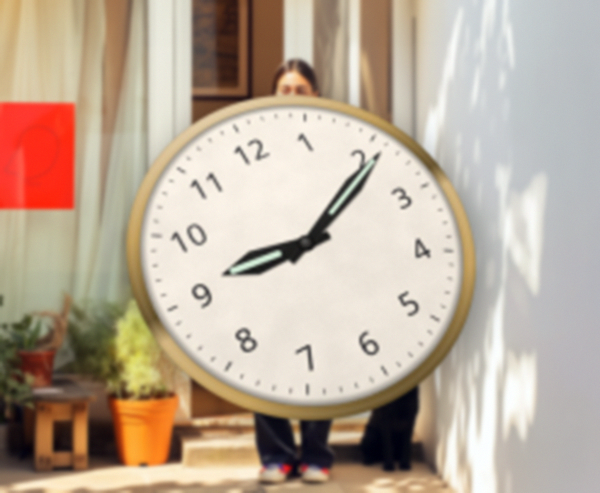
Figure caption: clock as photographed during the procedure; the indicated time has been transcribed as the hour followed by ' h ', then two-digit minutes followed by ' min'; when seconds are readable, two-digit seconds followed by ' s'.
9 h 11 min
